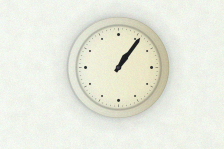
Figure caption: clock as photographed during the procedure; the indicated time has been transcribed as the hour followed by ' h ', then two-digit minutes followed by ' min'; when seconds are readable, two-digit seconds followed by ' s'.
1 h 06 min
